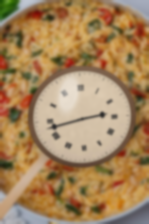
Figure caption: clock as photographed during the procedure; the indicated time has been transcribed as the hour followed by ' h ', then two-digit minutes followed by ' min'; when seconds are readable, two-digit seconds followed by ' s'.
2 h 43 min
